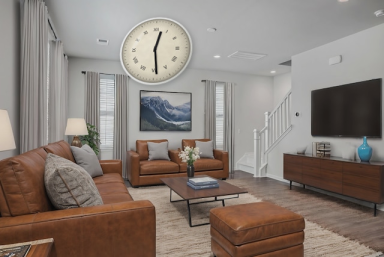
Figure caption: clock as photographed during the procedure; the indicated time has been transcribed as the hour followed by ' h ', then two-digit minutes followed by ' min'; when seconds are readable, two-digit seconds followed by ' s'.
12 h 29 min
